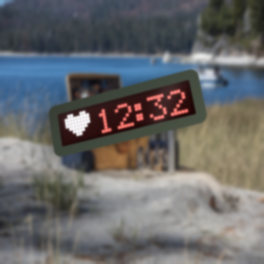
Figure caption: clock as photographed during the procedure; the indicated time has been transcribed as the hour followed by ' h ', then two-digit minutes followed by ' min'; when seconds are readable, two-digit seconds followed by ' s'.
12 h 32 min
